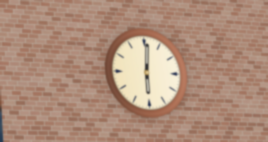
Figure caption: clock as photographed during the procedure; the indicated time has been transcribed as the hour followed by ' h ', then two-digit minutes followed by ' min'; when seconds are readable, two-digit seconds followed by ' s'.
6 h 01 min
